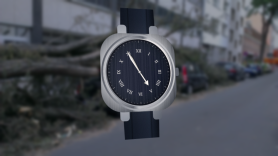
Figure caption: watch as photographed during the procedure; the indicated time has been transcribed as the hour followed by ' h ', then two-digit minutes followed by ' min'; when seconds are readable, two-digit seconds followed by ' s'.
4 h 55 min
